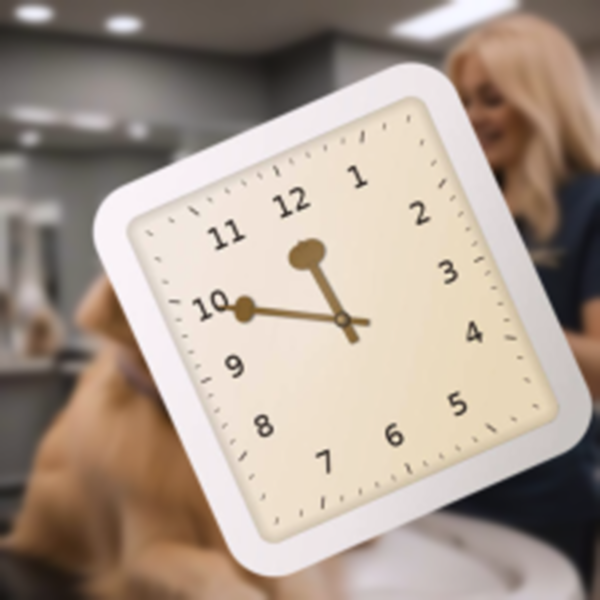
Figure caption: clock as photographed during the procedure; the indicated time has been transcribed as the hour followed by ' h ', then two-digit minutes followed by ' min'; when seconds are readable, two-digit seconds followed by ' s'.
11 h 50 min
